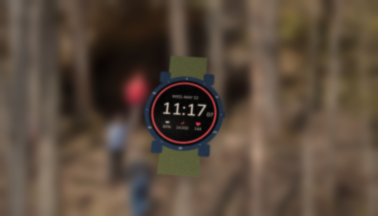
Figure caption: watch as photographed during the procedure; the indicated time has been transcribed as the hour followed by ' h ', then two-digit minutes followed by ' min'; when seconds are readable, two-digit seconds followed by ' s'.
11 h 17 min
